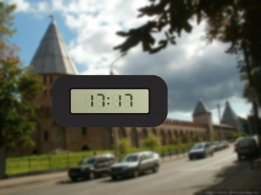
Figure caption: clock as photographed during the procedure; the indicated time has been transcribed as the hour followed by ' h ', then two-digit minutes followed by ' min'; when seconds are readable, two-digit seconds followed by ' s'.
17 h 17 min
